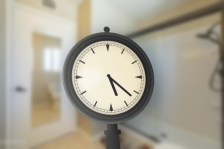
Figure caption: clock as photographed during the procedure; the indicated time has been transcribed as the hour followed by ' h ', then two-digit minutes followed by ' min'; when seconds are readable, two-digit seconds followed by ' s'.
5 h 22 min
